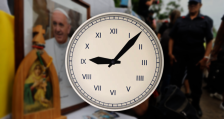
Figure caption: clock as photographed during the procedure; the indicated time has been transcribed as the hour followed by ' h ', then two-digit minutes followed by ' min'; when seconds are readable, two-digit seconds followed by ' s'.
9 h 07 min
